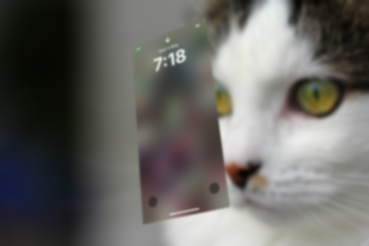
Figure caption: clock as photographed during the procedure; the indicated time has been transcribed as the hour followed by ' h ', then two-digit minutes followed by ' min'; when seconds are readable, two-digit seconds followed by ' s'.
7 h 18 min
